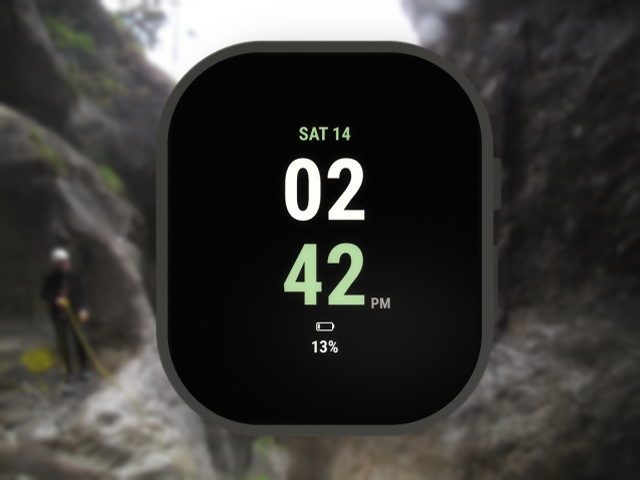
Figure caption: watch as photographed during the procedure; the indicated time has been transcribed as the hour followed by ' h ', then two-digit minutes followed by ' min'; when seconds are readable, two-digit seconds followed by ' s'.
2 h 42 min
